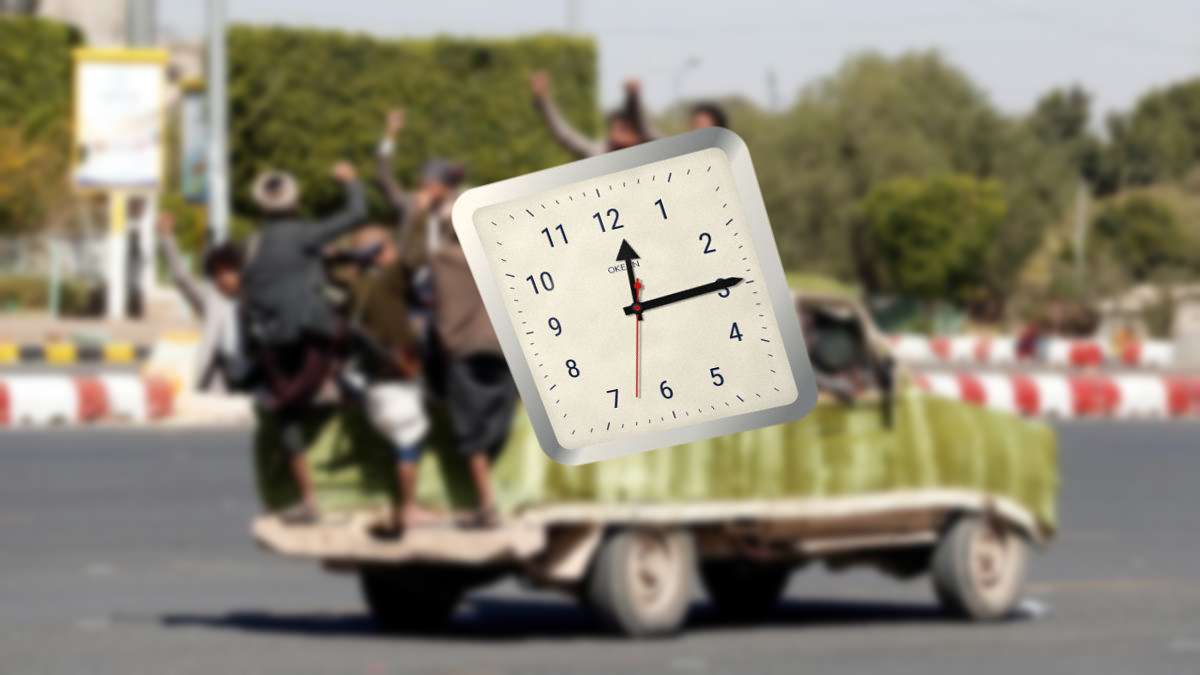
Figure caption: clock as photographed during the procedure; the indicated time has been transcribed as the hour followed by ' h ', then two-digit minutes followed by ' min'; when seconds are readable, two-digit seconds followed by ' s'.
12 h 14 min 33 s
